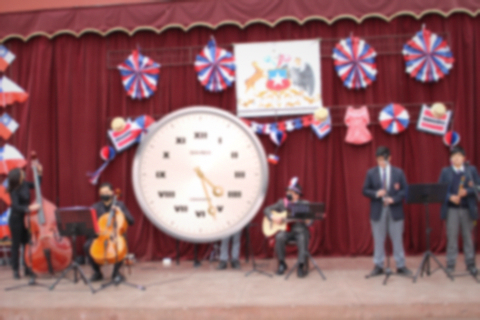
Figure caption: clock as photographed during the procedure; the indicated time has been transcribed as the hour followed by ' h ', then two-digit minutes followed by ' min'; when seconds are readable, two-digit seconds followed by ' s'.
4 h 27 min
